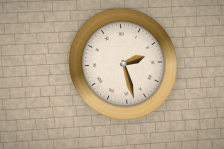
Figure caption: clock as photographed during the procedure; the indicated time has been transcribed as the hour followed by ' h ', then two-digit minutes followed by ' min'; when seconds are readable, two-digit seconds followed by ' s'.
2 h 28 min
